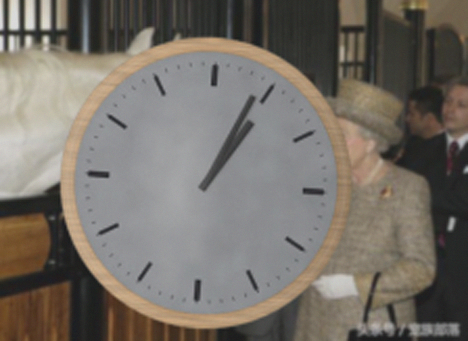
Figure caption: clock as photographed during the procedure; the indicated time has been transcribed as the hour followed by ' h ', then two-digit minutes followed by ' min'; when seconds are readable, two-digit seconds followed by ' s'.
1 h 04 min
